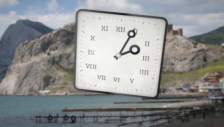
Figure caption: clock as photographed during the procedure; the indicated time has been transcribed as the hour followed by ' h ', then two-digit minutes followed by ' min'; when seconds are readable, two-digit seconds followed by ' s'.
2 h 04 min
